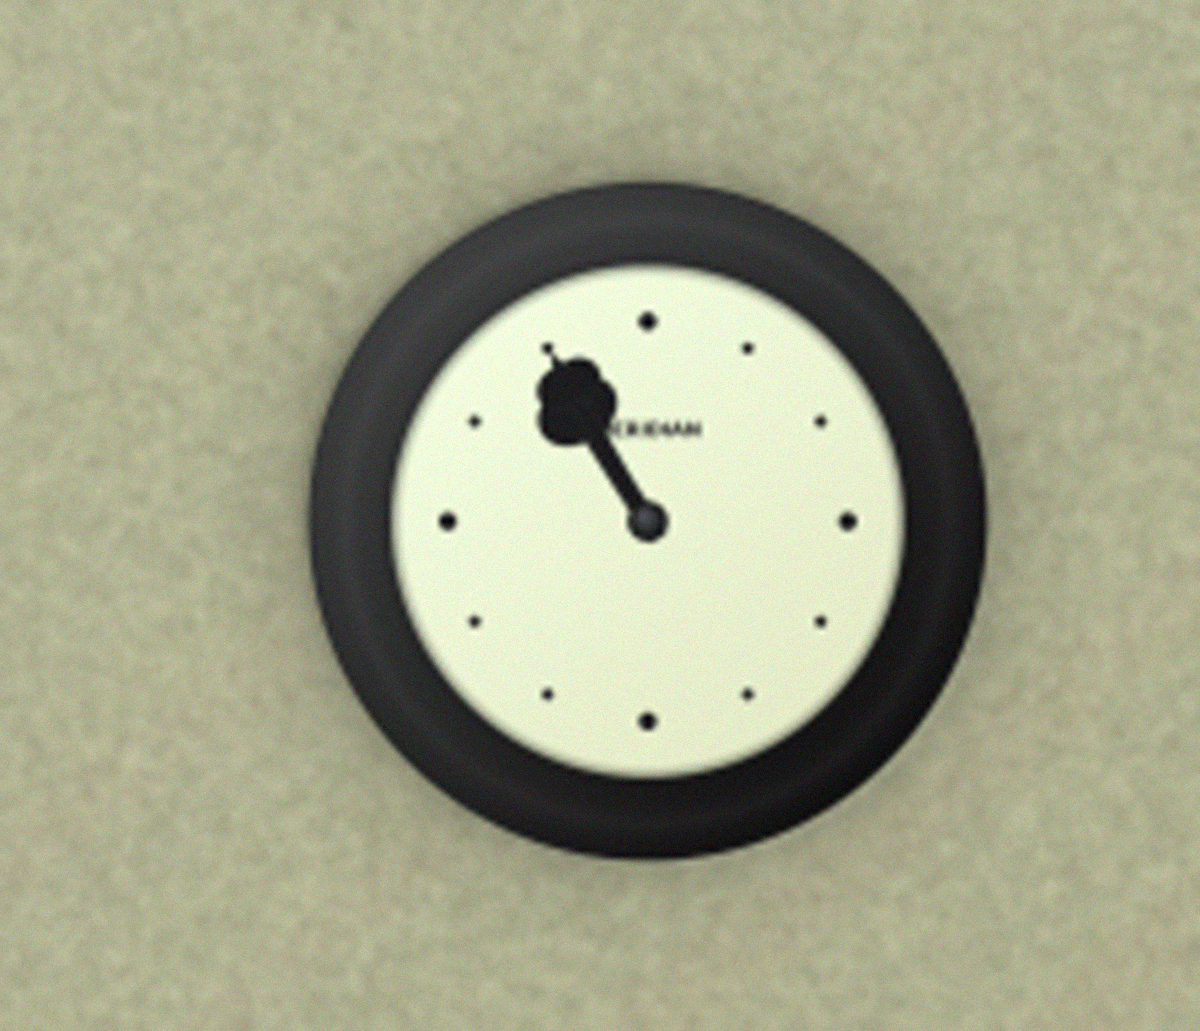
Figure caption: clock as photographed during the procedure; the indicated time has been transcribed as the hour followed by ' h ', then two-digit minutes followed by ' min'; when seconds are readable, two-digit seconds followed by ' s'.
10 h 55 min
